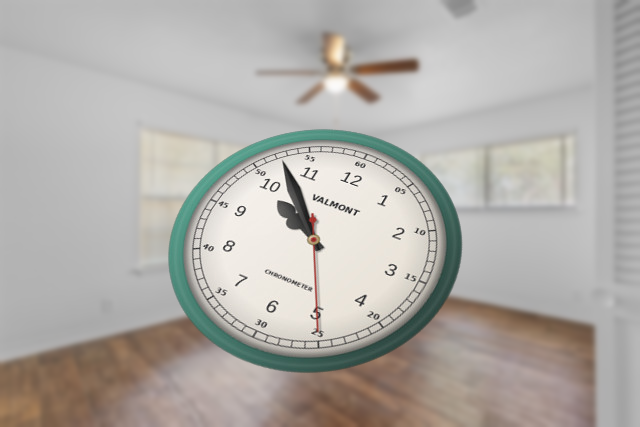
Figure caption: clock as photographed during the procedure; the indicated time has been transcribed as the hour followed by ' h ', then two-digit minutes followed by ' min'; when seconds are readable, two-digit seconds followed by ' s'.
9 h 52 min 25 s
